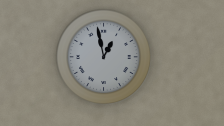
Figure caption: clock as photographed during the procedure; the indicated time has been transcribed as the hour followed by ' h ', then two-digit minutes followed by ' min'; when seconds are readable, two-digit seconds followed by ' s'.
12 h 58 min
